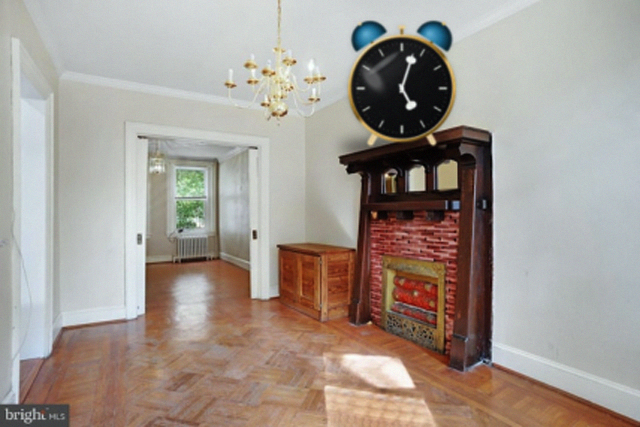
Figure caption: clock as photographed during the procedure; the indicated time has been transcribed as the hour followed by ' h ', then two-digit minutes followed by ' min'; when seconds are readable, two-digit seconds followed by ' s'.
5 h 03 min
